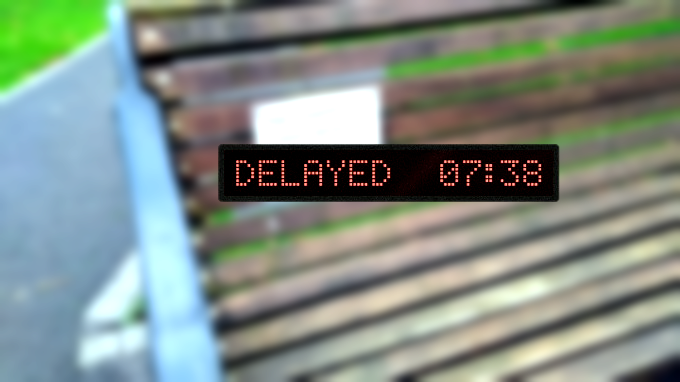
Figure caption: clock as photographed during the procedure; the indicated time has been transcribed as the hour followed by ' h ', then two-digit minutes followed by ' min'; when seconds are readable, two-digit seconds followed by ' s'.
7 h 38 min
